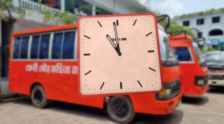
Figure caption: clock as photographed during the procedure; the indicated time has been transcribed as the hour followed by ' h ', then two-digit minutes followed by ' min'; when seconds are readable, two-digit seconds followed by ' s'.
10 h 59 min
